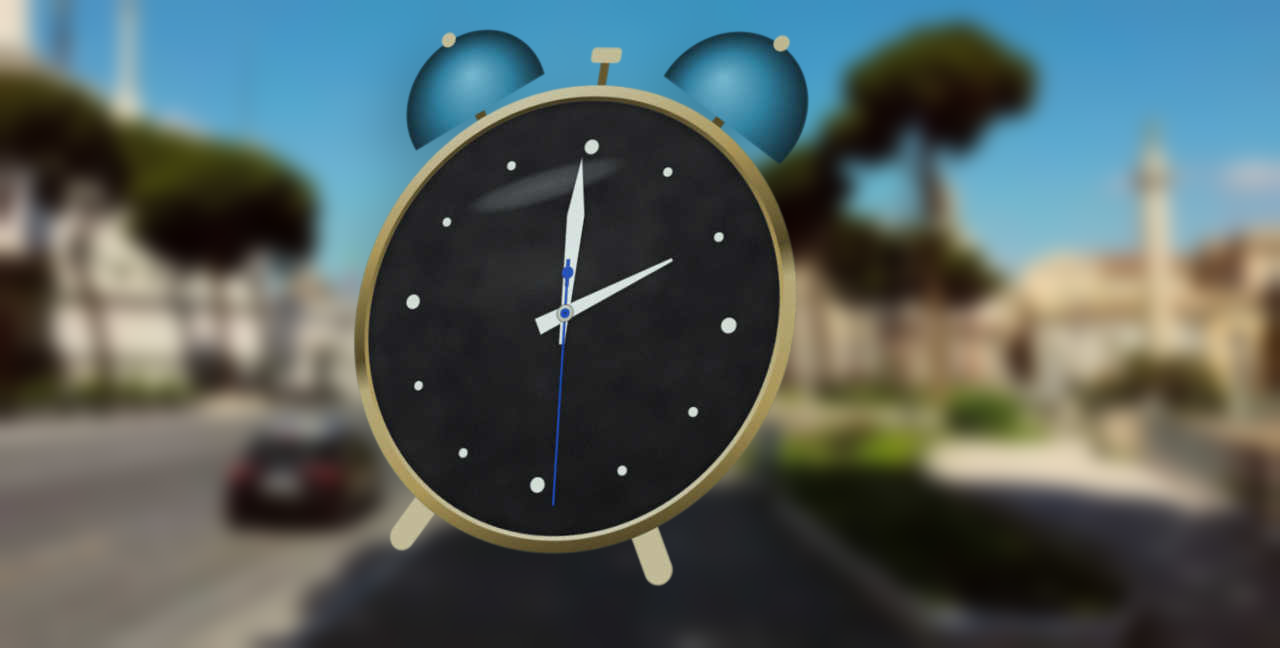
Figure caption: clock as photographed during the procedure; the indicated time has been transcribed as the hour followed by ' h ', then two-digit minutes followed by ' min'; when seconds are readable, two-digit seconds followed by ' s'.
1 h 59 min 29 s
